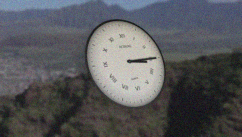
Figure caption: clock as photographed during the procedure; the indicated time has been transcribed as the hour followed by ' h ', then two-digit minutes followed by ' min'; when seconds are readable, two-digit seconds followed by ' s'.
3 h 15 min
